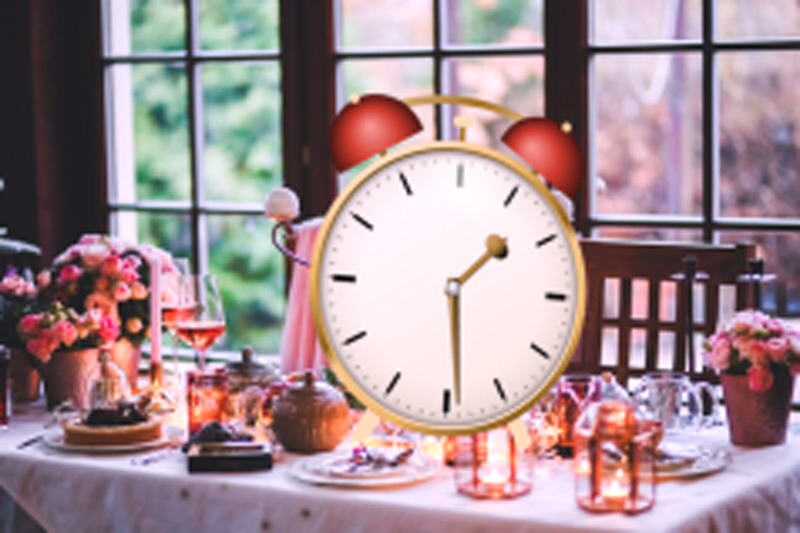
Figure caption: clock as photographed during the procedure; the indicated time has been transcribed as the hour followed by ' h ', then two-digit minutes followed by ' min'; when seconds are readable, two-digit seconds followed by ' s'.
1 h 29 min
